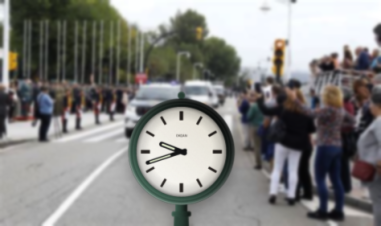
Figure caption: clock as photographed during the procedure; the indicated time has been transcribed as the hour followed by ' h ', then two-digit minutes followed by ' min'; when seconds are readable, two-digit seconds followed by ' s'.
9 h 42 min
